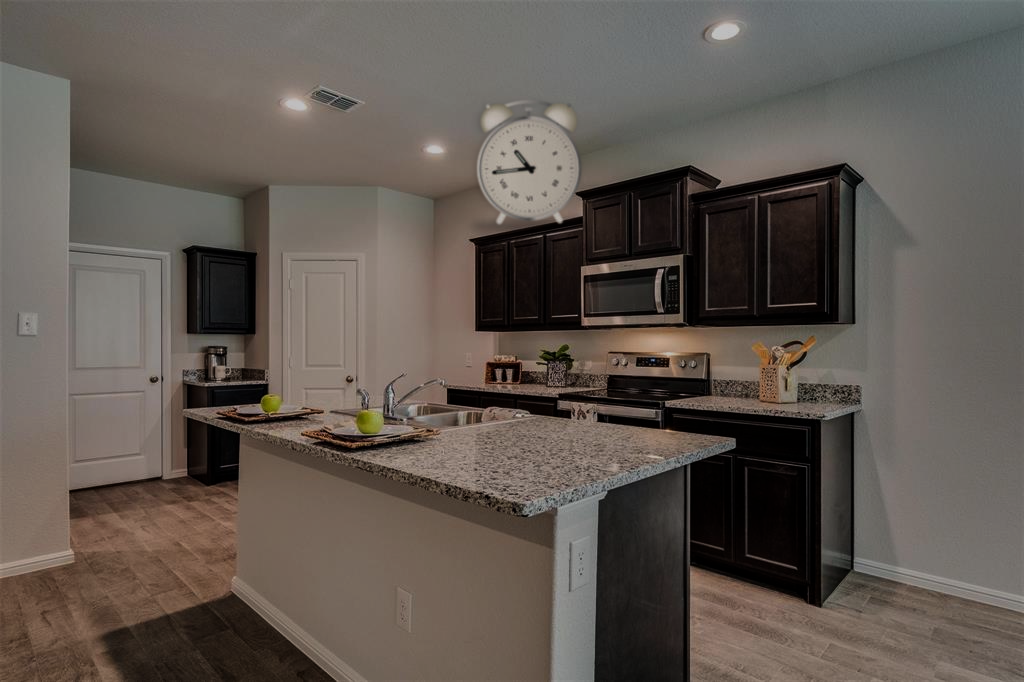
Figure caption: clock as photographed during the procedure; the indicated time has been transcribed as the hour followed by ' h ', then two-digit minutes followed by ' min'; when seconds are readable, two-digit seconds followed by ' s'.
10 h 44 min
